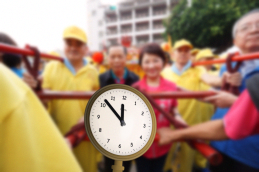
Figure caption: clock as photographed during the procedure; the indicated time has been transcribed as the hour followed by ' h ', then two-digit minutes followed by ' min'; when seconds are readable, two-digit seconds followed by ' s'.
11 h 52 min
